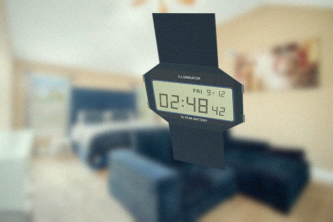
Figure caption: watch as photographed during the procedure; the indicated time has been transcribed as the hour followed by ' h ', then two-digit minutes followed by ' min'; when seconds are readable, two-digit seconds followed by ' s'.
2 h 48 min 42 s
